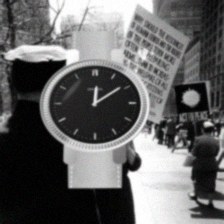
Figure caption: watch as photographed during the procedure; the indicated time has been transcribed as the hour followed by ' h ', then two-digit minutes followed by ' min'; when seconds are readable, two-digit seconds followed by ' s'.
12 h 09 min
